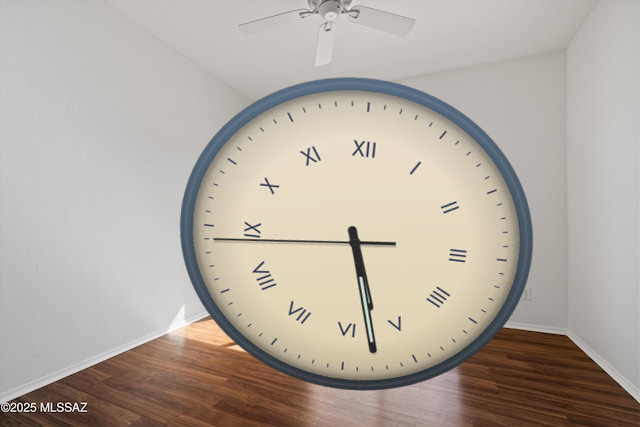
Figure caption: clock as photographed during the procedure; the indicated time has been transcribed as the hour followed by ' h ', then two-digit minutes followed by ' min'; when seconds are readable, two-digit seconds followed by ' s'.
5 h 27 min 44 s
